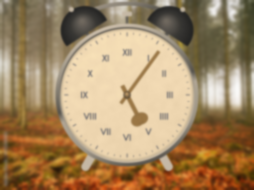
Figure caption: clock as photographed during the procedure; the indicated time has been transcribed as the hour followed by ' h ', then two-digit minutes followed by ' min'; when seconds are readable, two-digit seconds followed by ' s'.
5 h 06 min
